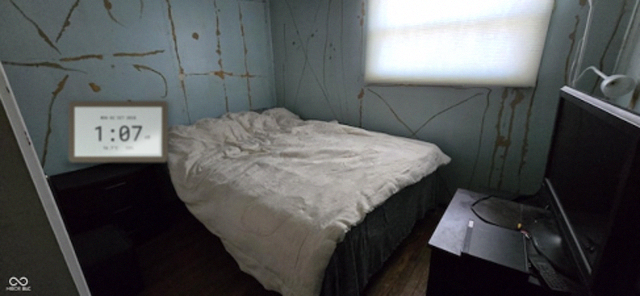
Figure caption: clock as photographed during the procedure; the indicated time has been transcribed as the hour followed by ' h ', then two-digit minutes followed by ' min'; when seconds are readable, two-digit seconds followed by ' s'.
1 h 07 min
